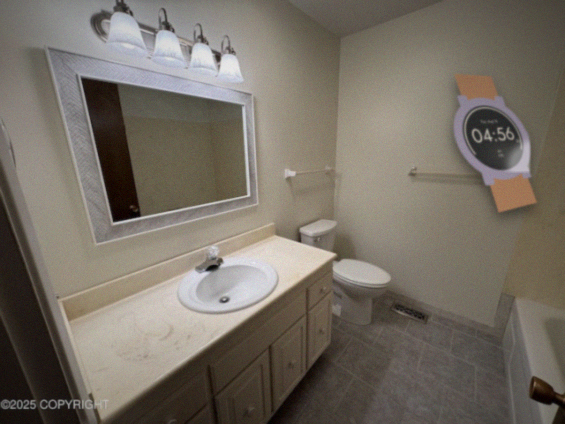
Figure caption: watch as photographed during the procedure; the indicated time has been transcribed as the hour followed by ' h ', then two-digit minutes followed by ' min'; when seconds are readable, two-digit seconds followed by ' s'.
4 h 56 min
